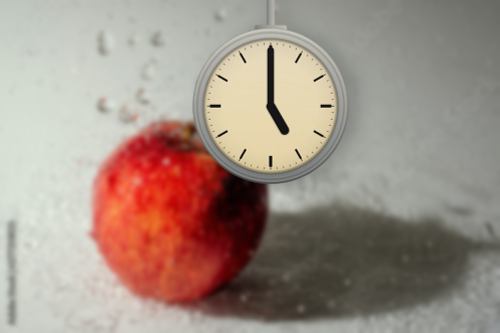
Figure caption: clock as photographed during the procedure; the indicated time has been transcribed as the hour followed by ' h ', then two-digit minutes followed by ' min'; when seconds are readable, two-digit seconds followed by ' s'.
5 h 00 min
